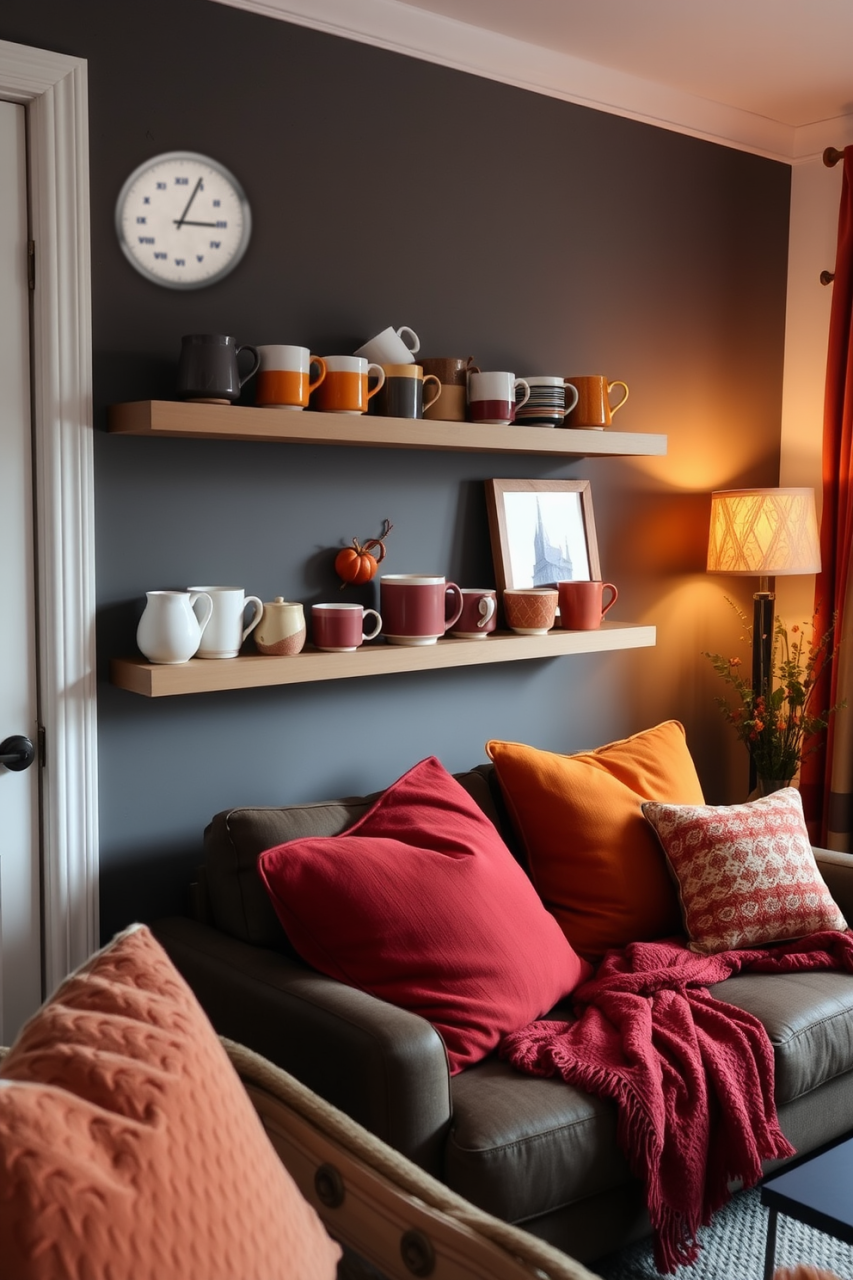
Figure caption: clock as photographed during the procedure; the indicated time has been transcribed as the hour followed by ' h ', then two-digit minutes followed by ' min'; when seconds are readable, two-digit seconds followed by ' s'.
3 h 04 min
